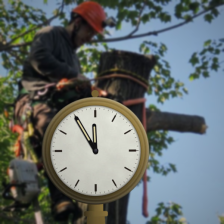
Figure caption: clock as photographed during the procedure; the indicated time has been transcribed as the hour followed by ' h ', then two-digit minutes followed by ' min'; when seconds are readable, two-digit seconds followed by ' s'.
11 h 55 min
